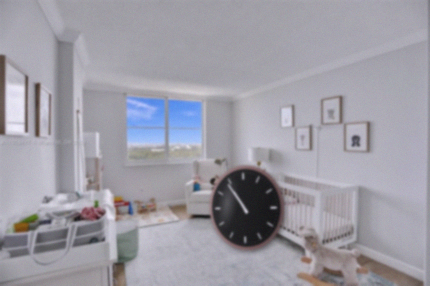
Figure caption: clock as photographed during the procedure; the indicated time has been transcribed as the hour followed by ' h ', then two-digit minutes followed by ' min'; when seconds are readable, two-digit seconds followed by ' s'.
10 h 54 min
